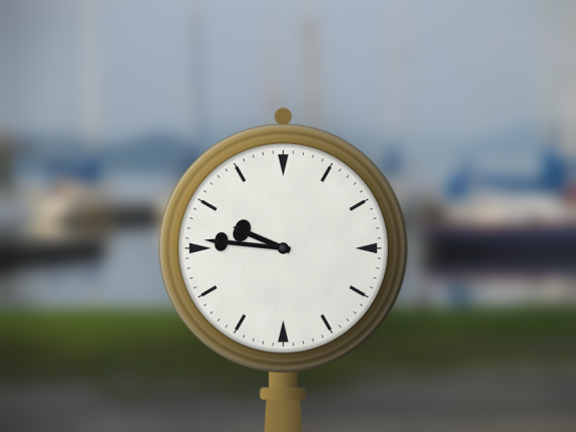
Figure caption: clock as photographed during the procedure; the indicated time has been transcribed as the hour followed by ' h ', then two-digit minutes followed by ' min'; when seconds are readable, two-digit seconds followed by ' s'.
9 h 46 min
